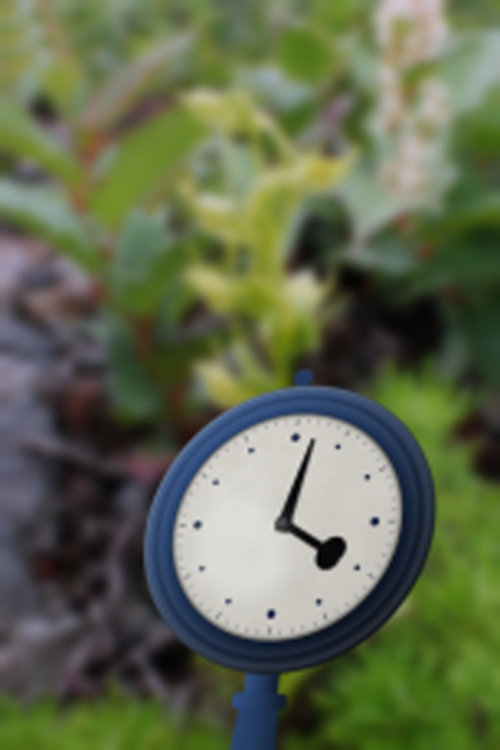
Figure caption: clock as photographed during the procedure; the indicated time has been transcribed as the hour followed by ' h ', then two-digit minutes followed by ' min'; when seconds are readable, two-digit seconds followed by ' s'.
4 h 02 min
